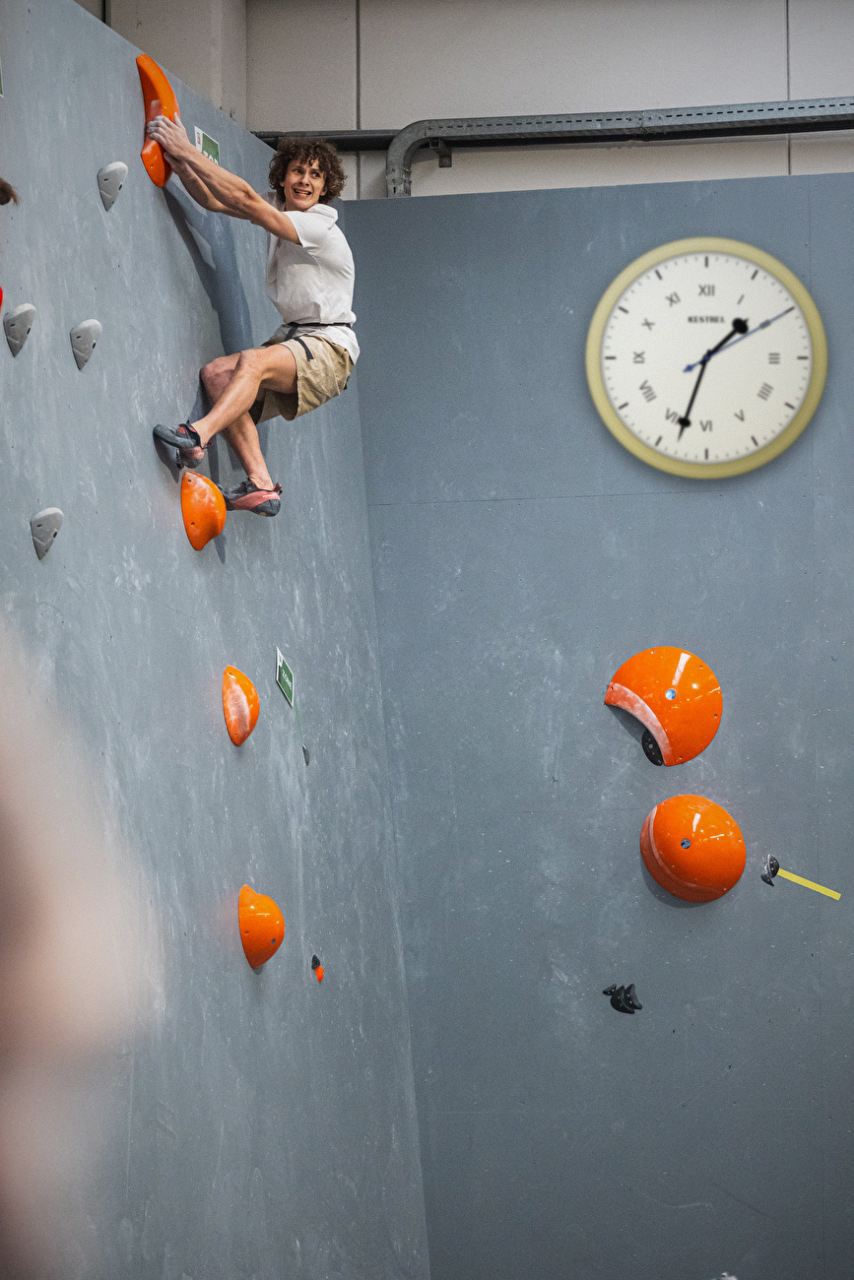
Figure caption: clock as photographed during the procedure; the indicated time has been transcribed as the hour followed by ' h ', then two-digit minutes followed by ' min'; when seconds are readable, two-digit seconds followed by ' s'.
1 h 33 min 10 s
